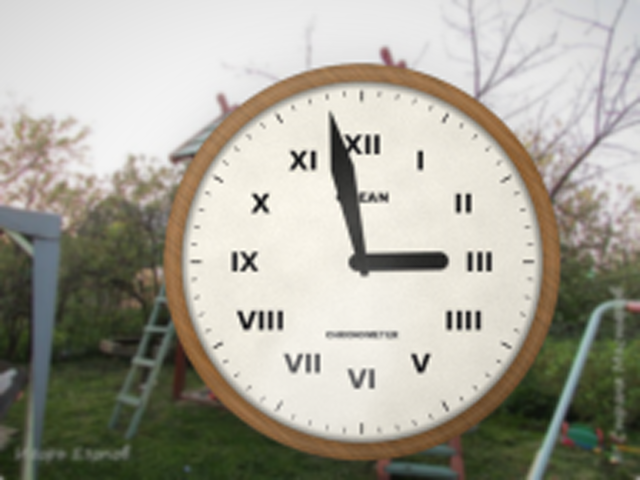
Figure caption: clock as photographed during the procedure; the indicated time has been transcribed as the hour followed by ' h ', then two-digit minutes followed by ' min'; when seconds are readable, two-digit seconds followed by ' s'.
2 h 58 min
